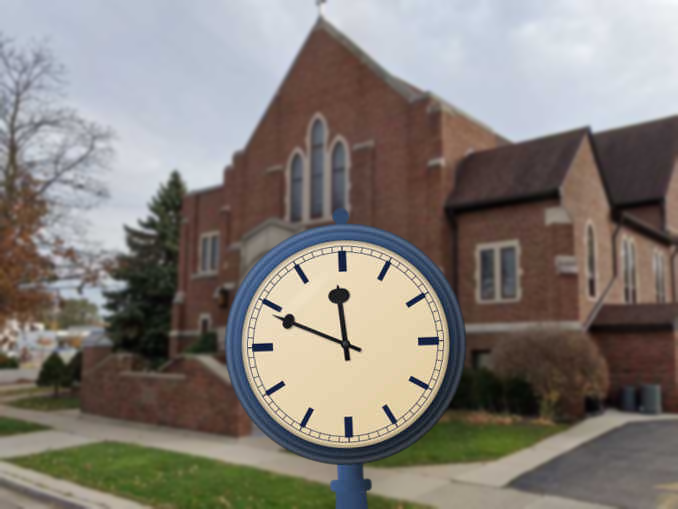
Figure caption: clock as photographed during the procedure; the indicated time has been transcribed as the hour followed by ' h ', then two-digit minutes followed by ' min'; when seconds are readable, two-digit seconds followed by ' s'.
11 h 49 min
